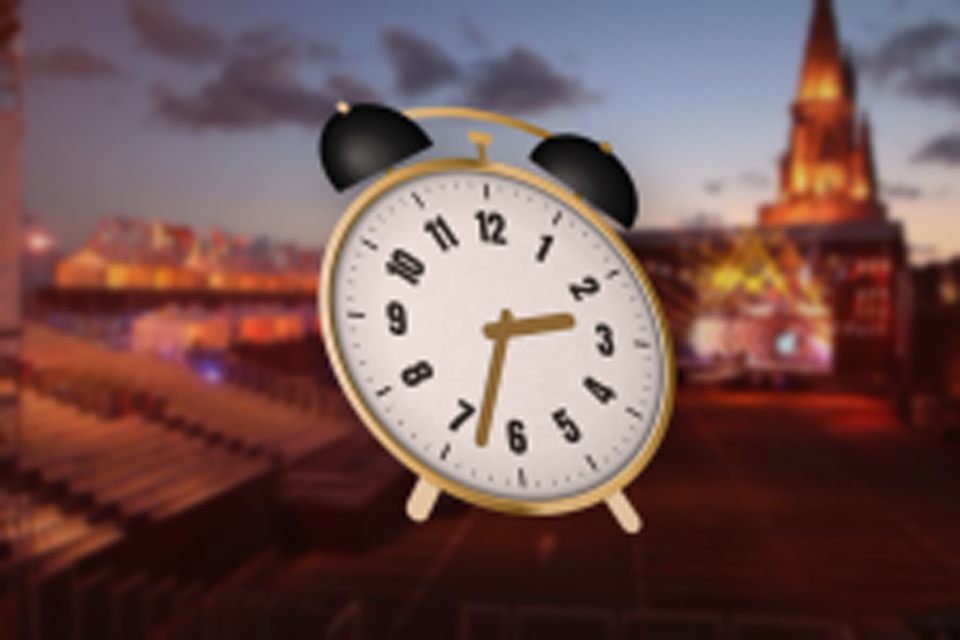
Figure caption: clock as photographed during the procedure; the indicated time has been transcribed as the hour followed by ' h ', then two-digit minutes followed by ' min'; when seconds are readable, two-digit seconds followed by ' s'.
2 h 33 min
